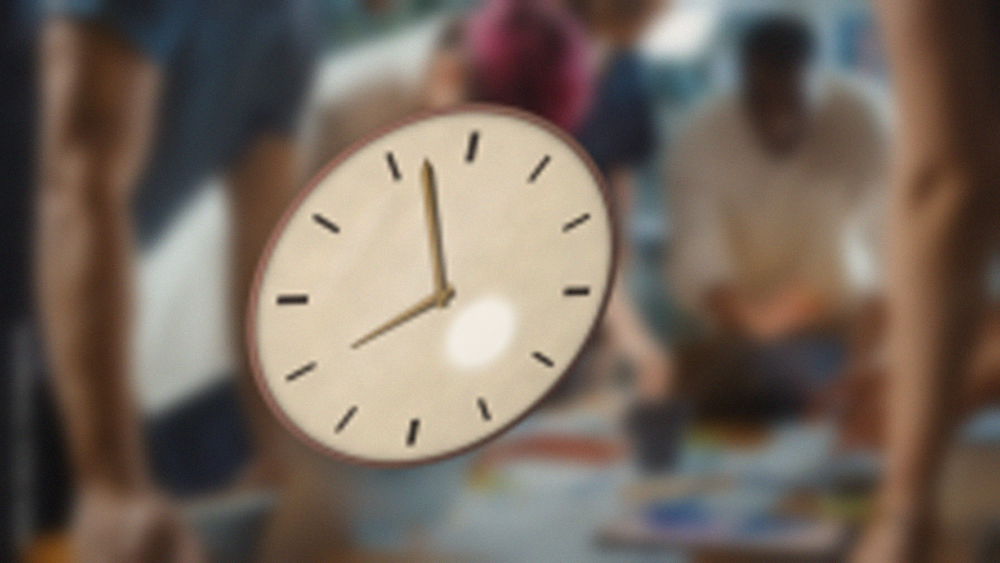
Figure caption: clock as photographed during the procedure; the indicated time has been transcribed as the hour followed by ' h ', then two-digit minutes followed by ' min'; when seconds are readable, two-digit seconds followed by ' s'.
7 h 57 min
